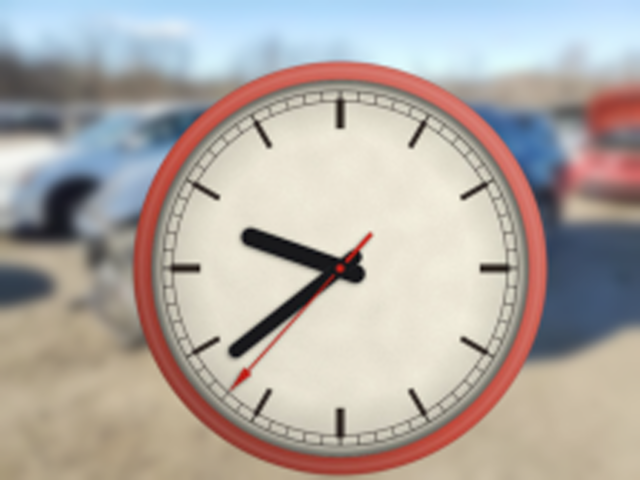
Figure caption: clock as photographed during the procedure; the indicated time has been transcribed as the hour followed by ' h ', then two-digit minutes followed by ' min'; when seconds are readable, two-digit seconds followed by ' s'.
9 h 38 min 37 s
